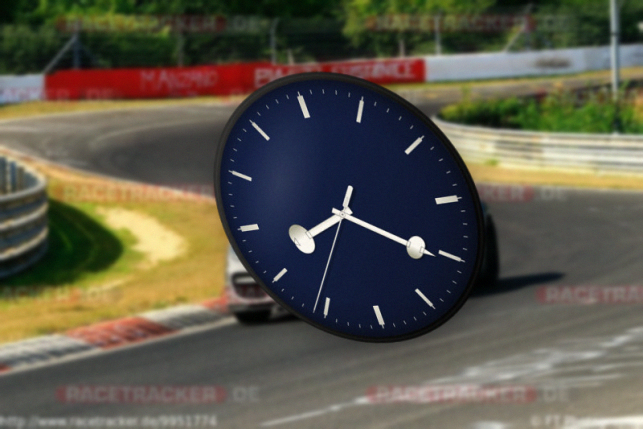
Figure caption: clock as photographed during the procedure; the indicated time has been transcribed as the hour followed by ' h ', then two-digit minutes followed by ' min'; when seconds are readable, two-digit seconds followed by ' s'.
8 h 20 min 36 s
